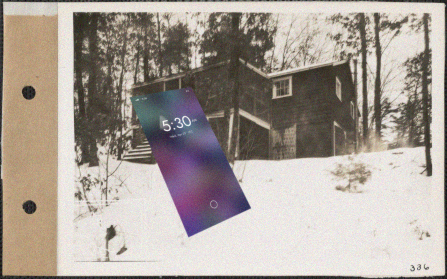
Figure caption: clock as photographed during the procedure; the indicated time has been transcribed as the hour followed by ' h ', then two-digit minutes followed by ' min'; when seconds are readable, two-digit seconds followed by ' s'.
5 h 30 min
